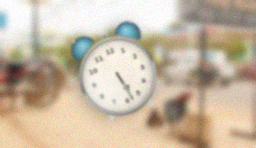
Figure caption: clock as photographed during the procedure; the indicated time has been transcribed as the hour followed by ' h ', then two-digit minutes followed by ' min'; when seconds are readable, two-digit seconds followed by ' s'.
5 h 28 min
